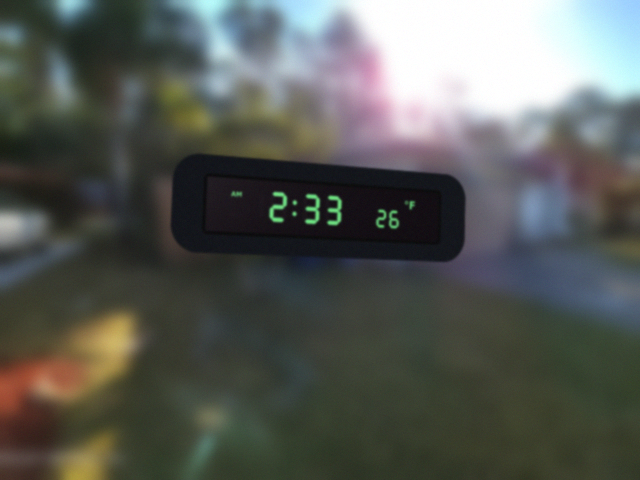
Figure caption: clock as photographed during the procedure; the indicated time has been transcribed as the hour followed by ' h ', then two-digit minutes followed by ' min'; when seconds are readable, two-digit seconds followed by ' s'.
2 h 33 min
